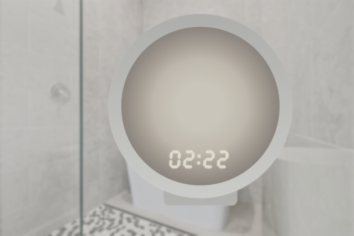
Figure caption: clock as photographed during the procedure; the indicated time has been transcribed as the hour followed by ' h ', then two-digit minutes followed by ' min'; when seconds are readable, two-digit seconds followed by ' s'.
2 h 22 min
